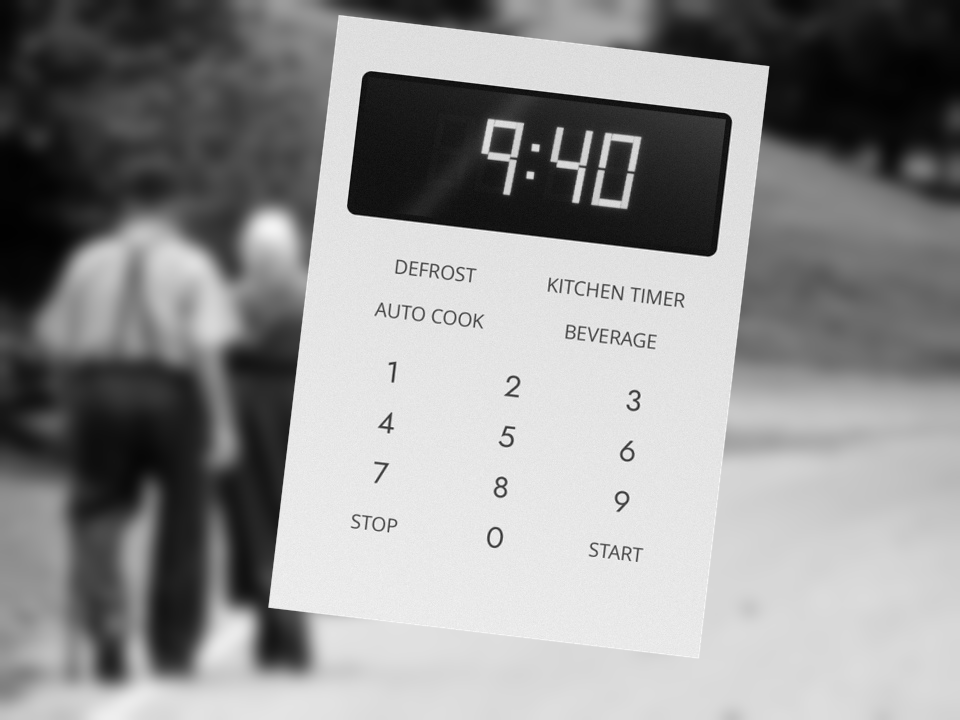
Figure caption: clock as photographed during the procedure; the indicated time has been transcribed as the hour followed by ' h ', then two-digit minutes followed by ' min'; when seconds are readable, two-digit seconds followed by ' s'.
9 h 40 min
